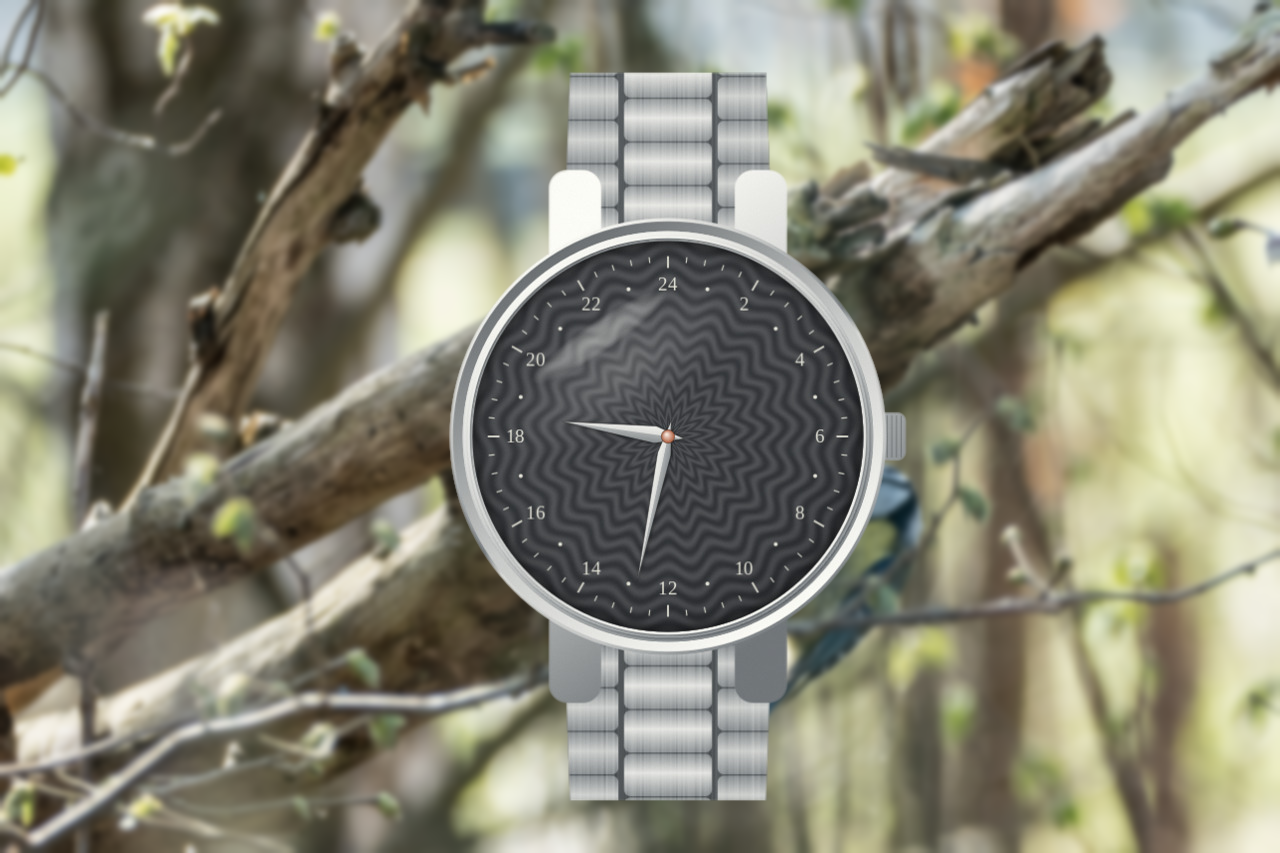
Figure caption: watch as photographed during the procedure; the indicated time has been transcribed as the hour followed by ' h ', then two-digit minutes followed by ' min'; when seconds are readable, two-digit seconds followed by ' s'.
18 h 32 min
